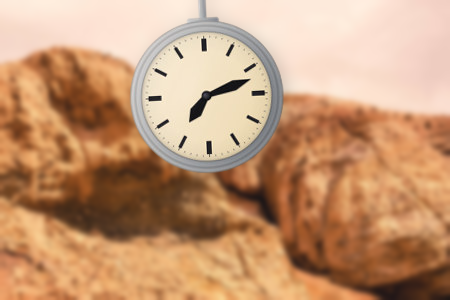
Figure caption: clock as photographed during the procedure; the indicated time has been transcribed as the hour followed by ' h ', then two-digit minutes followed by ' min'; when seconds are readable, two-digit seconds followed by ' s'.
7 h 12 min
